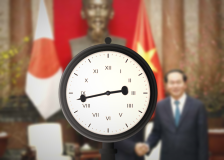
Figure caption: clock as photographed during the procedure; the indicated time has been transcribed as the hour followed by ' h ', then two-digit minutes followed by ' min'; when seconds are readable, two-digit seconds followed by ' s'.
2 h 43 min
